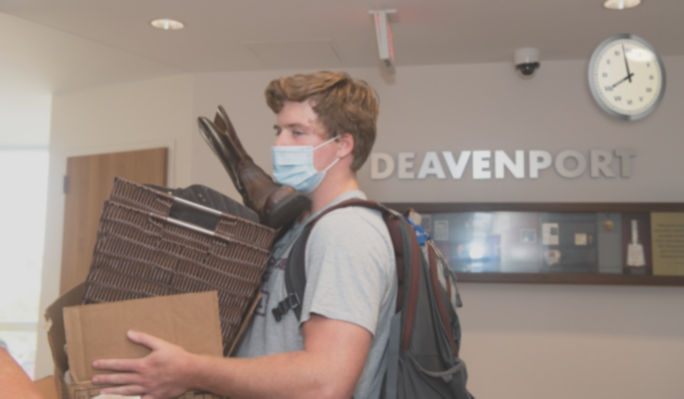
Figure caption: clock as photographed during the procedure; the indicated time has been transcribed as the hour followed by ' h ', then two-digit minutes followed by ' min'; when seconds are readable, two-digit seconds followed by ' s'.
7 h 58 min
